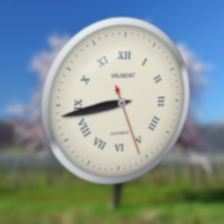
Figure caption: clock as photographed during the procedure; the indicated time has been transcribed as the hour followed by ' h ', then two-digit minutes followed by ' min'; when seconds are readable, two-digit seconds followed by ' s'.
8 h 43 min 26 s
